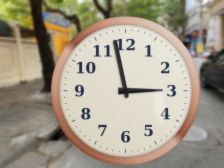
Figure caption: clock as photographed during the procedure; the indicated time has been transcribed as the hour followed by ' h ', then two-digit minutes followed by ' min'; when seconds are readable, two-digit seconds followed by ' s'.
2 h 58 min
